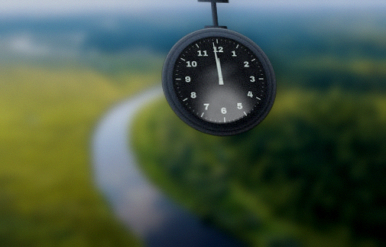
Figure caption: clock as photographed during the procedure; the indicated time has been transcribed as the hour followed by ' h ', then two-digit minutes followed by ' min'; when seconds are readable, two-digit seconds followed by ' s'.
11 h 59 min
